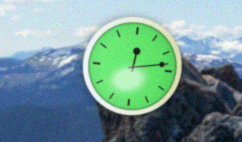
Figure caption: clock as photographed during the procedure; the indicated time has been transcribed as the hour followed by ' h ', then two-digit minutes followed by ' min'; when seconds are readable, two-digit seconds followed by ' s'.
12 h 13 min
